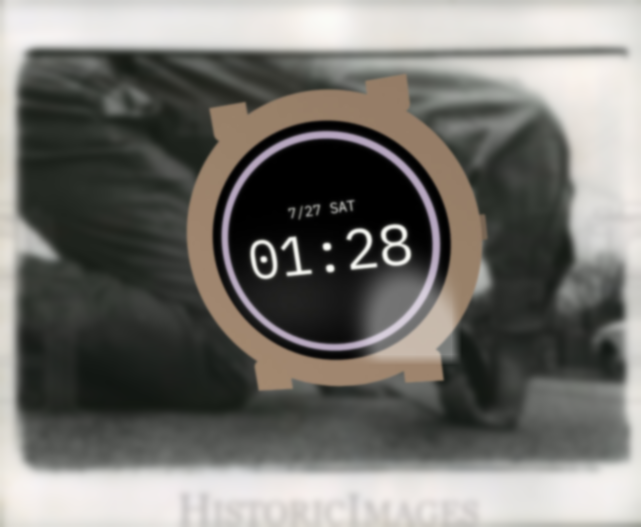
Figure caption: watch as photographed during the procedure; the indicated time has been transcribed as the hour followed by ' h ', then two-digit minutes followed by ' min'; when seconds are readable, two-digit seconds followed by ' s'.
1 h 28 min
